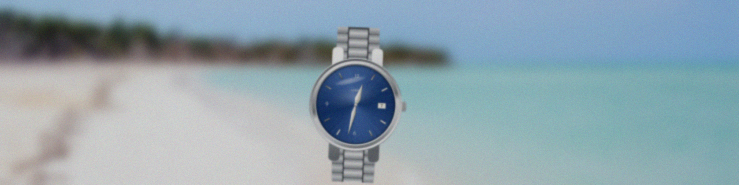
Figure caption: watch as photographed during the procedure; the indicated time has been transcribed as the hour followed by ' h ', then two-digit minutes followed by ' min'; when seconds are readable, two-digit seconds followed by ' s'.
12 h 32 min
